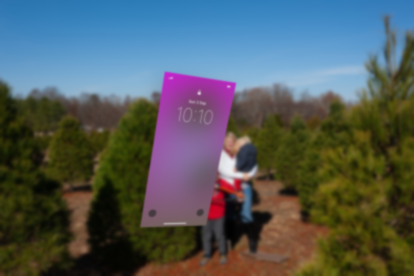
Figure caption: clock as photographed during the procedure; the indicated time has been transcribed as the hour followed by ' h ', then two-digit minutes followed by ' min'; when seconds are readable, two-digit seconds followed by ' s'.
10 h 10 min
